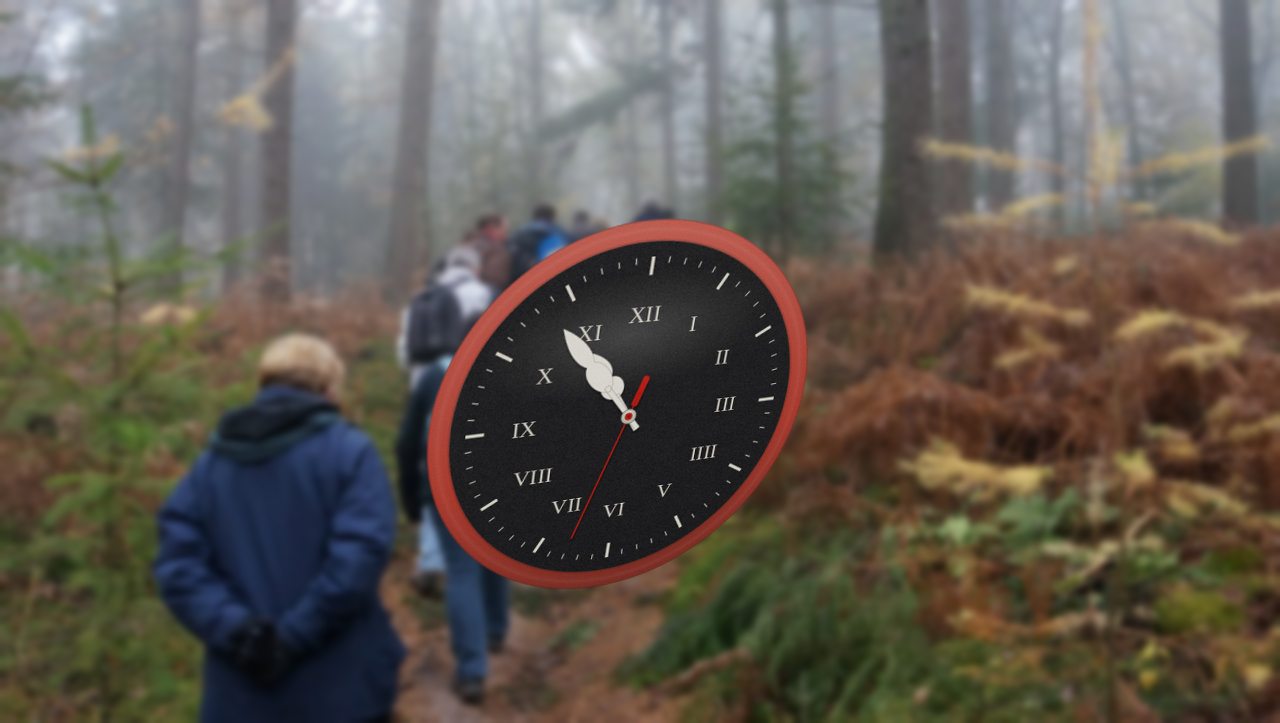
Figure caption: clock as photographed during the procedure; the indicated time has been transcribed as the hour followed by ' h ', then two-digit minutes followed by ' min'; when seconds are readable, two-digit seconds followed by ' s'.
10 h 53 min 33 s
